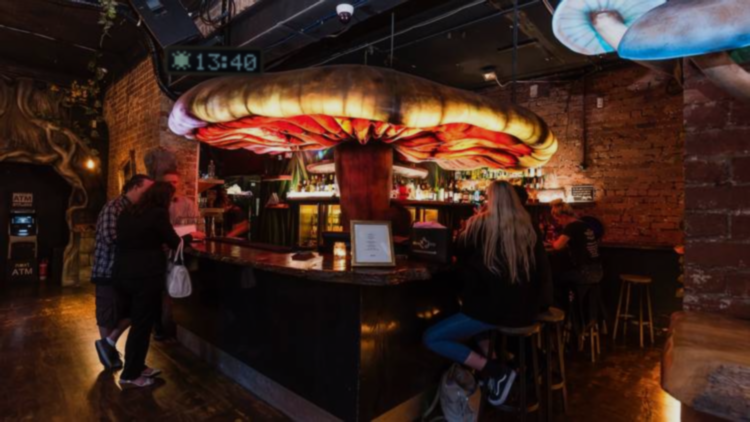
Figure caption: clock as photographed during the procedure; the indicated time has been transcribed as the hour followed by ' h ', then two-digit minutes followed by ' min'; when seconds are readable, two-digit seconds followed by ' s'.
13 h 40 min
